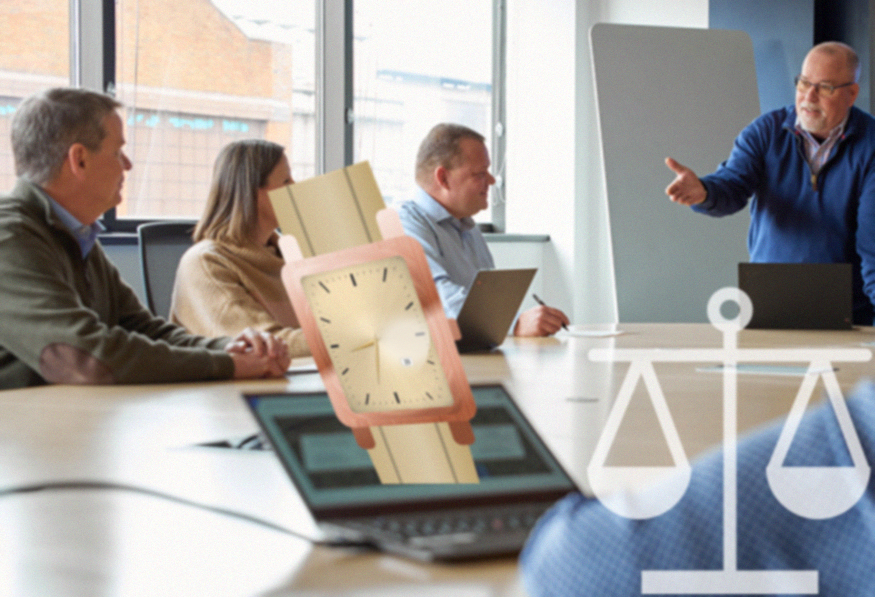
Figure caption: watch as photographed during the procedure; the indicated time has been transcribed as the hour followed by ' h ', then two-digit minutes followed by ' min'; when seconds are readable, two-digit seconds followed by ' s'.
8 h 33 min
